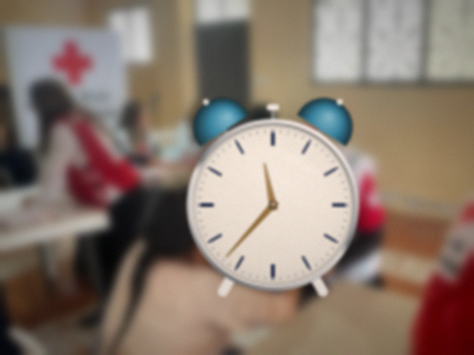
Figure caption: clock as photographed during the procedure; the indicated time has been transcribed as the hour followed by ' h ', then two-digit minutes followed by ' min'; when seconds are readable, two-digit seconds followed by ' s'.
11 h 37 min
